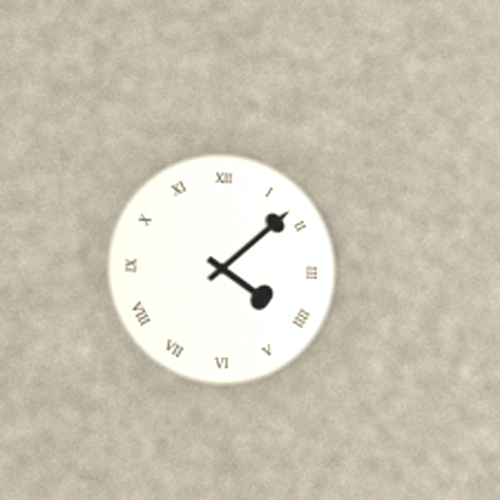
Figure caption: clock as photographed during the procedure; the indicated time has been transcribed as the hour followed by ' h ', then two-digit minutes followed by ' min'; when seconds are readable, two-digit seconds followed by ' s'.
4 h 08 min
